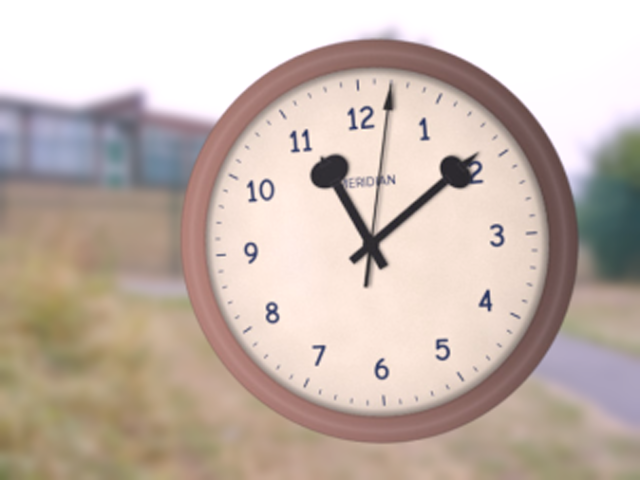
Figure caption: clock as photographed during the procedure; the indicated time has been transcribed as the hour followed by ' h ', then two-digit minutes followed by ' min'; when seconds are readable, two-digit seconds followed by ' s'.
11 h 09 min 02 s
